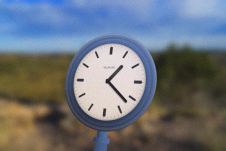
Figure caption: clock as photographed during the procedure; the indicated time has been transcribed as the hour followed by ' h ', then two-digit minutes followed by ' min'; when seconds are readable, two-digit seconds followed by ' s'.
1 h 22 min
